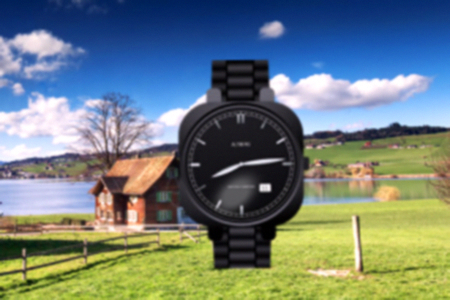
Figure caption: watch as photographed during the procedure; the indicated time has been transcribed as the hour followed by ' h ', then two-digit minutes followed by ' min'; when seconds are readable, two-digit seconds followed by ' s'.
8 h 14 min
